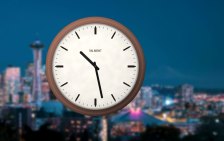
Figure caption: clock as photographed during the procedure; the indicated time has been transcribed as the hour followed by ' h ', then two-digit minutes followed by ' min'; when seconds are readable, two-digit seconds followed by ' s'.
10 h 28 min
